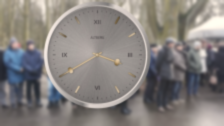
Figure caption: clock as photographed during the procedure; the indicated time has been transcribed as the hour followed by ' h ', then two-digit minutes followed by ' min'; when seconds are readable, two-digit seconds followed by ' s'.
3 h 40 min
